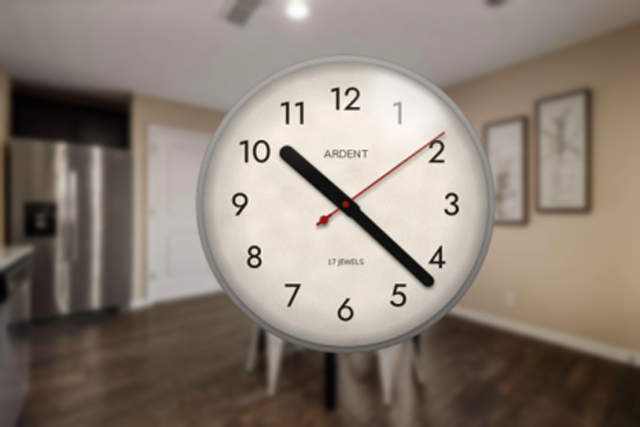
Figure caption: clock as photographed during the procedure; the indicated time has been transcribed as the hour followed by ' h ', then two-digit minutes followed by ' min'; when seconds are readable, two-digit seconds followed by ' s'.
10 h 22 min 09 s
